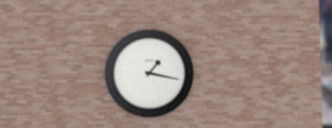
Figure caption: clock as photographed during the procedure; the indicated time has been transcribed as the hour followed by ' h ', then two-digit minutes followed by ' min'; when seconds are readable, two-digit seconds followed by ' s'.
1 h 17 min
